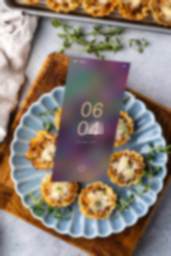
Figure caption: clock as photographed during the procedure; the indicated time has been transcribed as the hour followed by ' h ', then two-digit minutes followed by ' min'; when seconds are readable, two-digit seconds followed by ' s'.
6 h 04 min
